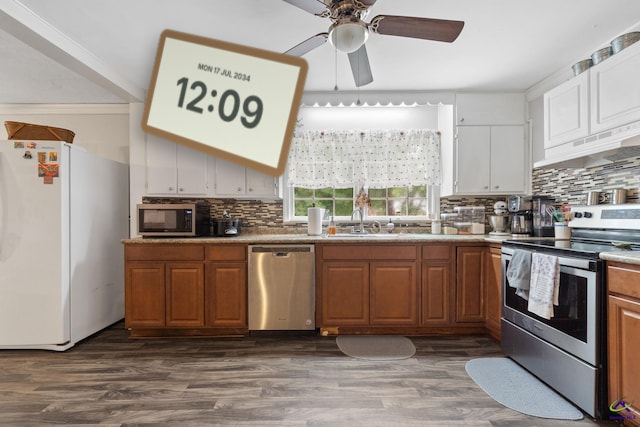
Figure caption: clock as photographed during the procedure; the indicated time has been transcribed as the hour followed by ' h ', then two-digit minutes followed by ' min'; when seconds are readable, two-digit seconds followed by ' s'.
12 h 09 min
